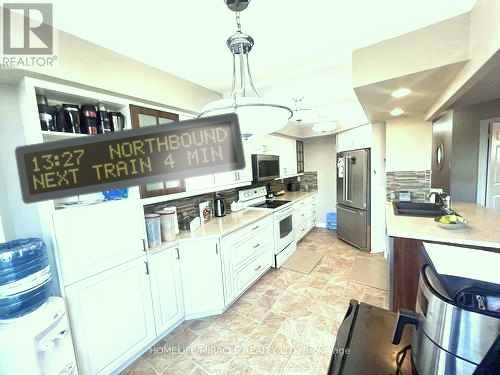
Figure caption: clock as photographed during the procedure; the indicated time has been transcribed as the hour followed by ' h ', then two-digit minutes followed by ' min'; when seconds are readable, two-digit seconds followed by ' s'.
13 h 27 min
